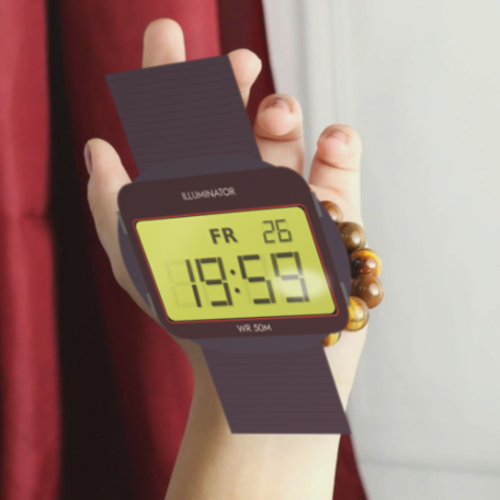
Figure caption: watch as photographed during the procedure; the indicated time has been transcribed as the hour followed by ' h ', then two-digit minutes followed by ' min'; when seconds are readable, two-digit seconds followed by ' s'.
19 h 59 min
